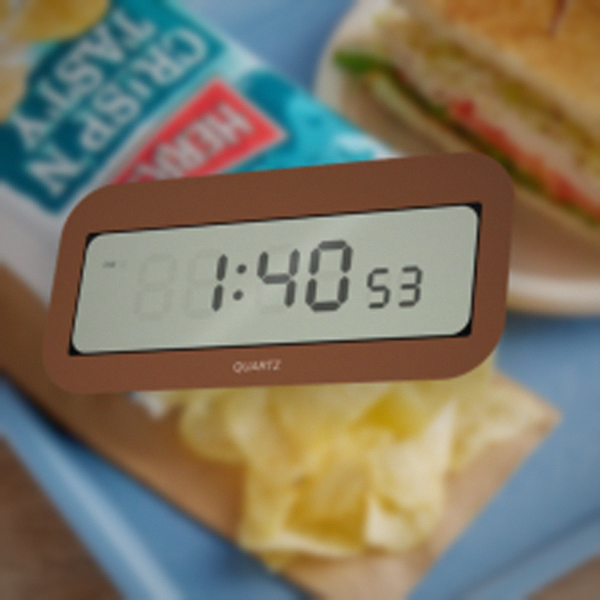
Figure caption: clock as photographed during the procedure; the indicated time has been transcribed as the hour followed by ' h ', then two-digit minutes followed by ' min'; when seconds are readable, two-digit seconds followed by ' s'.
1 h 40 min 53 s
